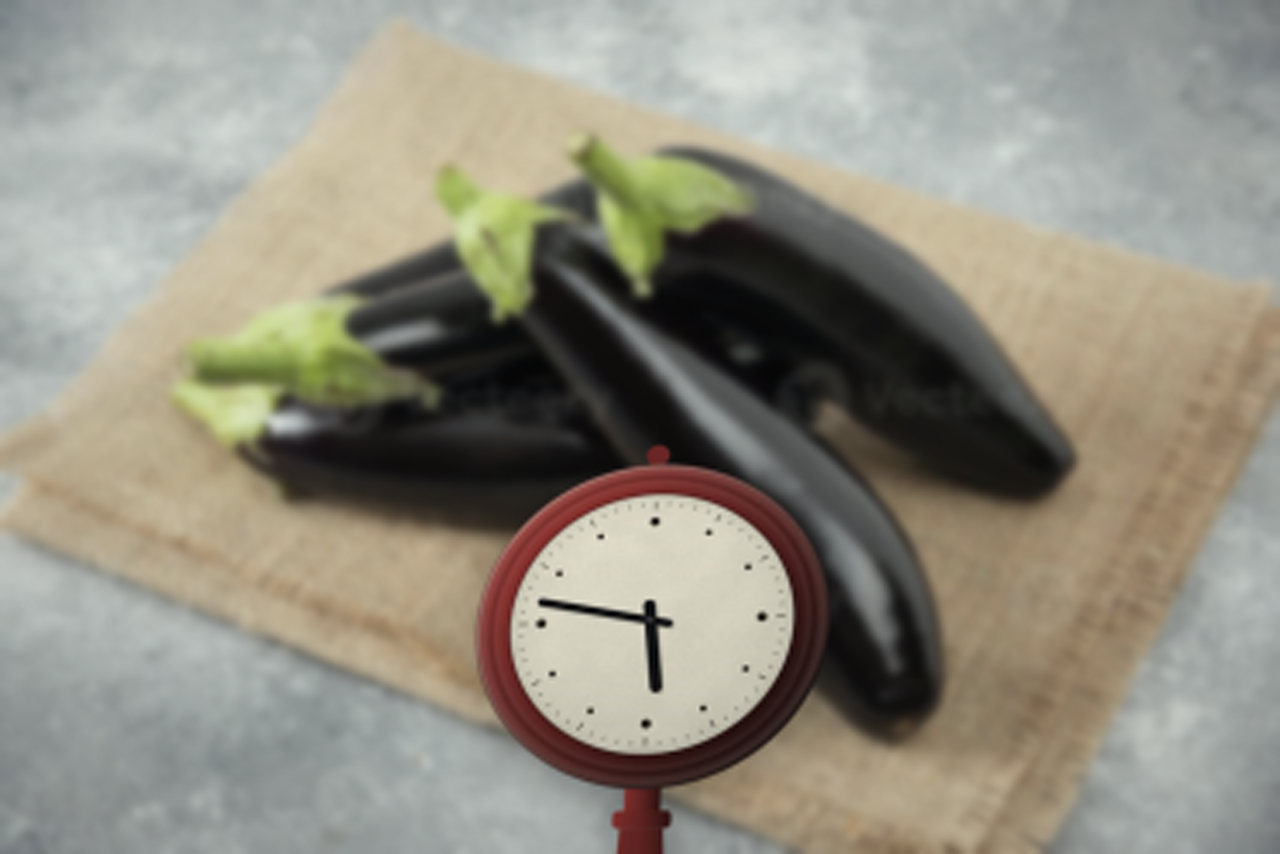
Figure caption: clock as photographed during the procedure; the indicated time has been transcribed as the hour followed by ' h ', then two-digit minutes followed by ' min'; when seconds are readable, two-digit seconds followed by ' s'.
5 h 47 min
